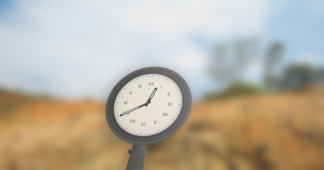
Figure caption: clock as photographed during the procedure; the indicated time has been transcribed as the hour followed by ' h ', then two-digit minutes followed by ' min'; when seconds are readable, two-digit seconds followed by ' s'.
12 h 40 min
